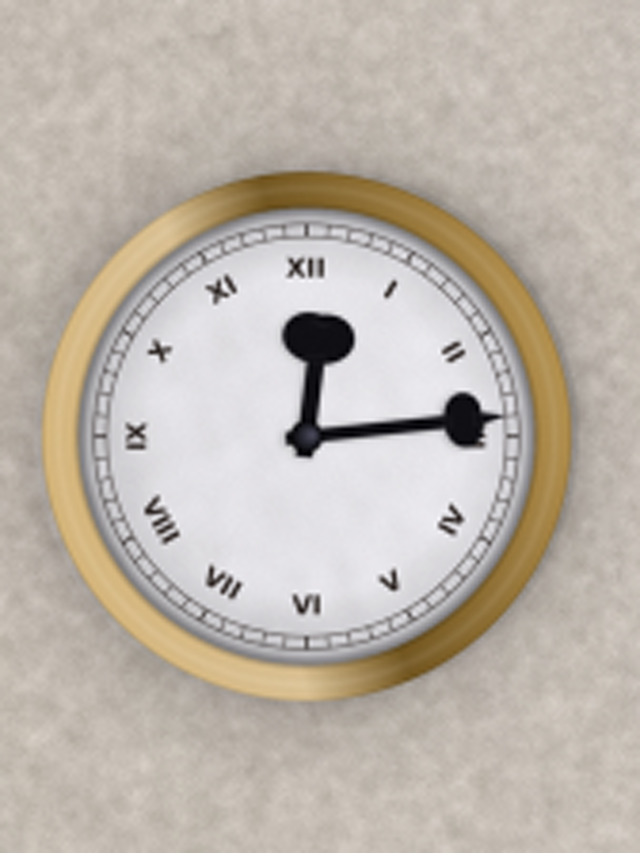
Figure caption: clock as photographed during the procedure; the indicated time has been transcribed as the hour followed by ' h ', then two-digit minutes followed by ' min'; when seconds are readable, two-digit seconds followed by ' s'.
12 h 14 min
